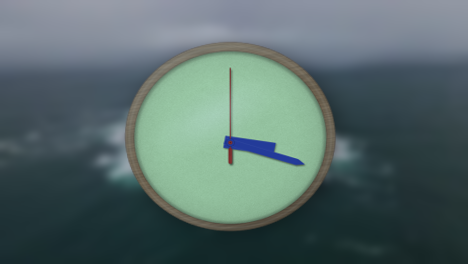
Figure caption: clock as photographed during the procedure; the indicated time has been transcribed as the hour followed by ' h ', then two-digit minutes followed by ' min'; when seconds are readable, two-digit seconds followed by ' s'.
3 h 18 min 00 s
